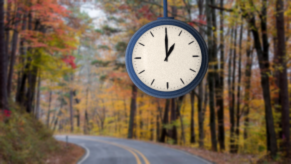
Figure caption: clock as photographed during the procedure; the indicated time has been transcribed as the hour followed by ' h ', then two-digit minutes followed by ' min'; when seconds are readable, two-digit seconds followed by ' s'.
1 h 00 min
